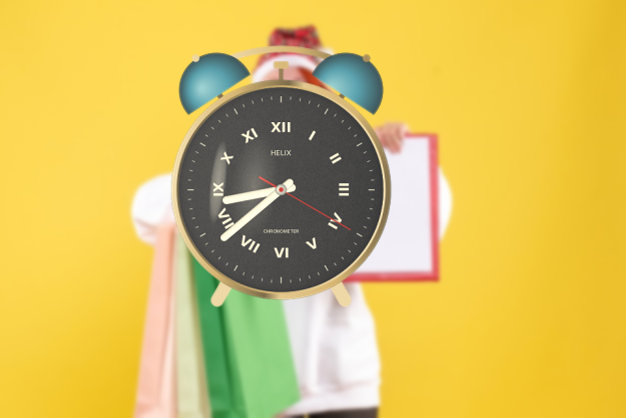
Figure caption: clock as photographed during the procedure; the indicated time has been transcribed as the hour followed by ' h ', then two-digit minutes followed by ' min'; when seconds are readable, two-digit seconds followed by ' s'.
8 h 38 min 20 s
